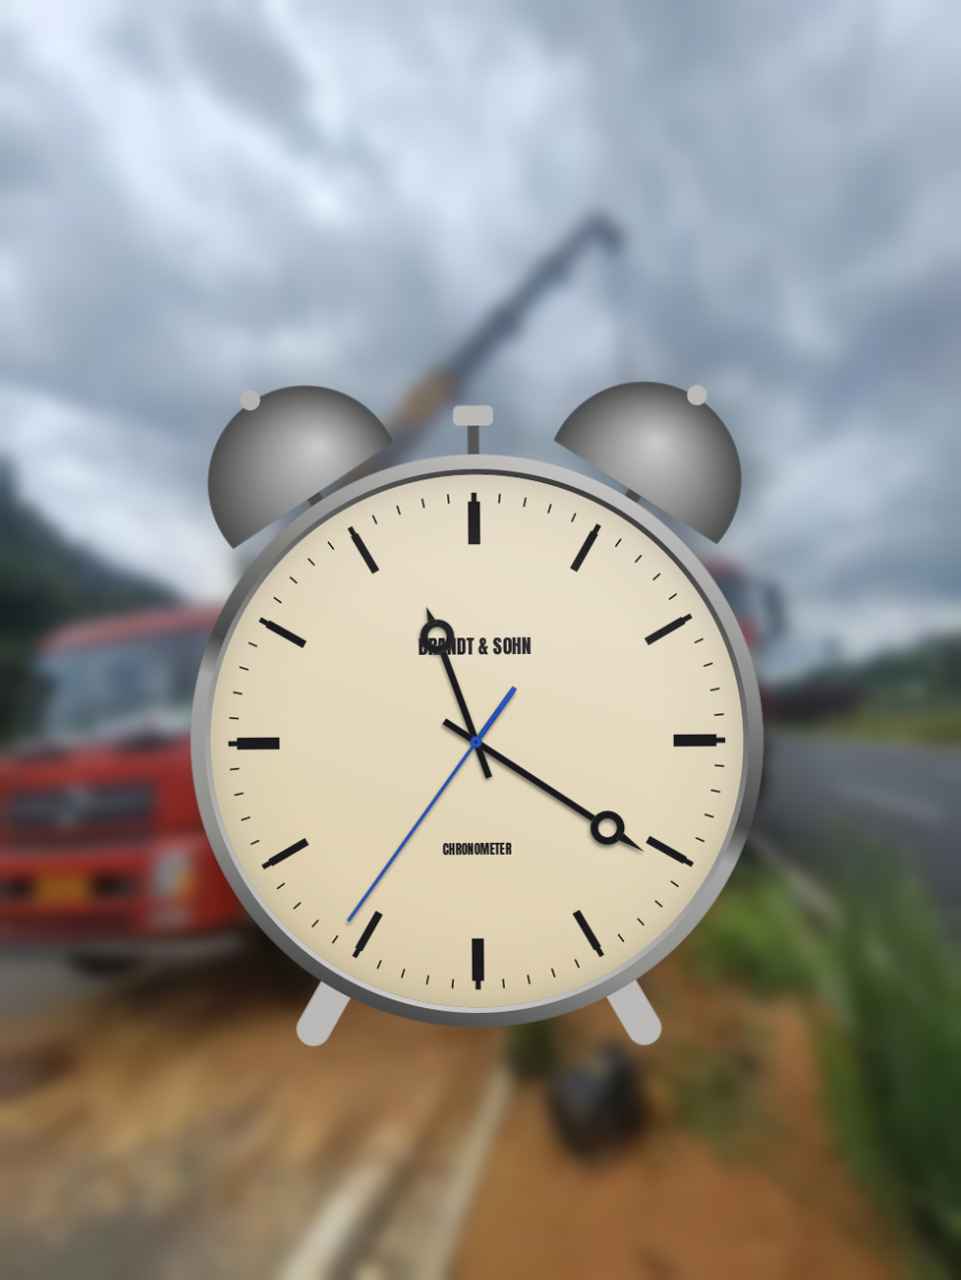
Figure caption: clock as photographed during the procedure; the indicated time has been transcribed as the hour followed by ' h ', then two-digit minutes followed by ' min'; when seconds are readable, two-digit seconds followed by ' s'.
11 h 20 min 36 s
